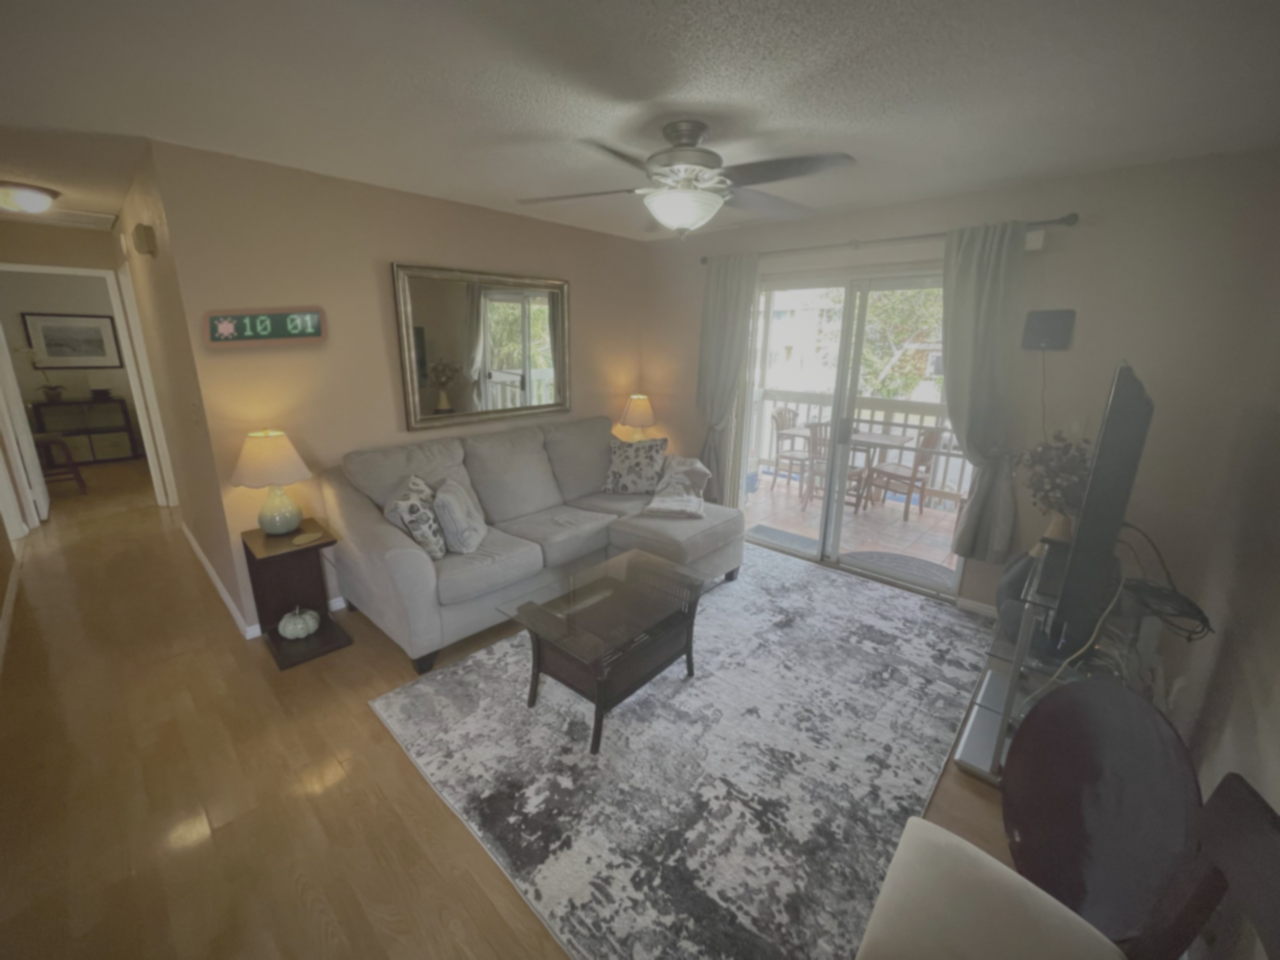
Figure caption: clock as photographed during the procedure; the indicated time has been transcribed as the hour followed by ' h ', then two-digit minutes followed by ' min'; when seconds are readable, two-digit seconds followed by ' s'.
10 h 01 min
